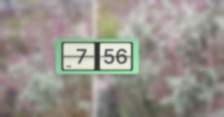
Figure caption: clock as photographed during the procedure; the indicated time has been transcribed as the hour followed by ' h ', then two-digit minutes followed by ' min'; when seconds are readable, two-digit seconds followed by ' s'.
7 h 56 min
